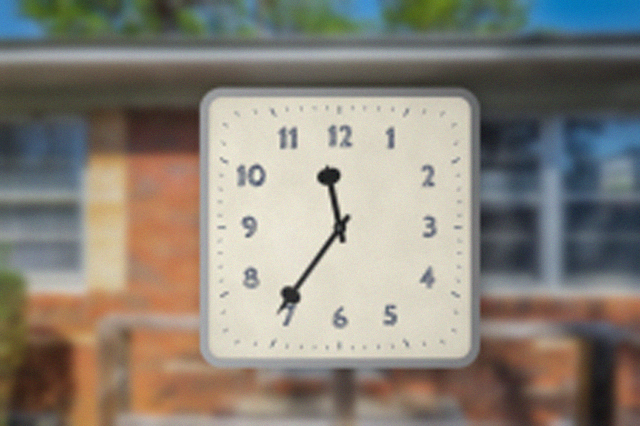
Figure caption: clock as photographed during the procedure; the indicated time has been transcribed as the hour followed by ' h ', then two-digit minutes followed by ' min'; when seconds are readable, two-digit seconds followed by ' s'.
11 h 36 min
